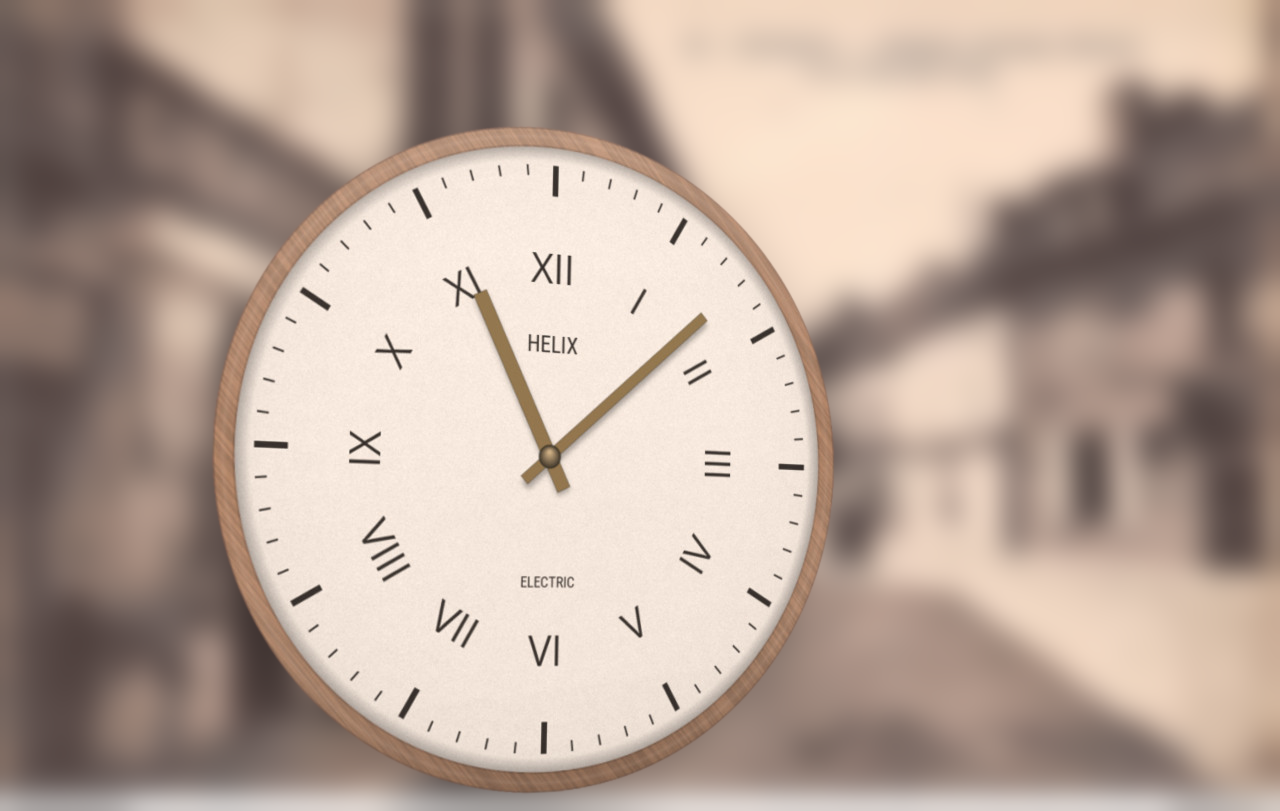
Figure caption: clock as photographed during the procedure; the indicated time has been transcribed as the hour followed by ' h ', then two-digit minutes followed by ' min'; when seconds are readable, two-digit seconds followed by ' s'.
11 h 08 min
